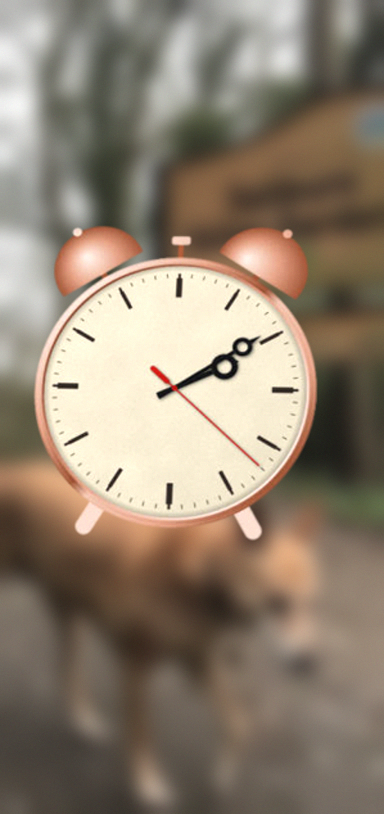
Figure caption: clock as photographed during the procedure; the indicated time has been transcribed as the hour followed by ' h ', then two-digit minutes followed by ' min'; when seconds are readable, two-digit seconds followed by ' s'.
2 h 09 min 22 s
